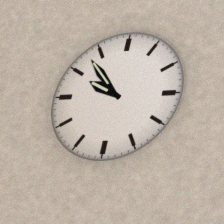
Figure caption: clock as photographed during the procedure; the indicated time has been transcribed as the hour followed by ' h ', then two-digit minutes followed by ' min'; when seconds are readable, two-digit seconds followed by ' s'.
9 h 53 min
